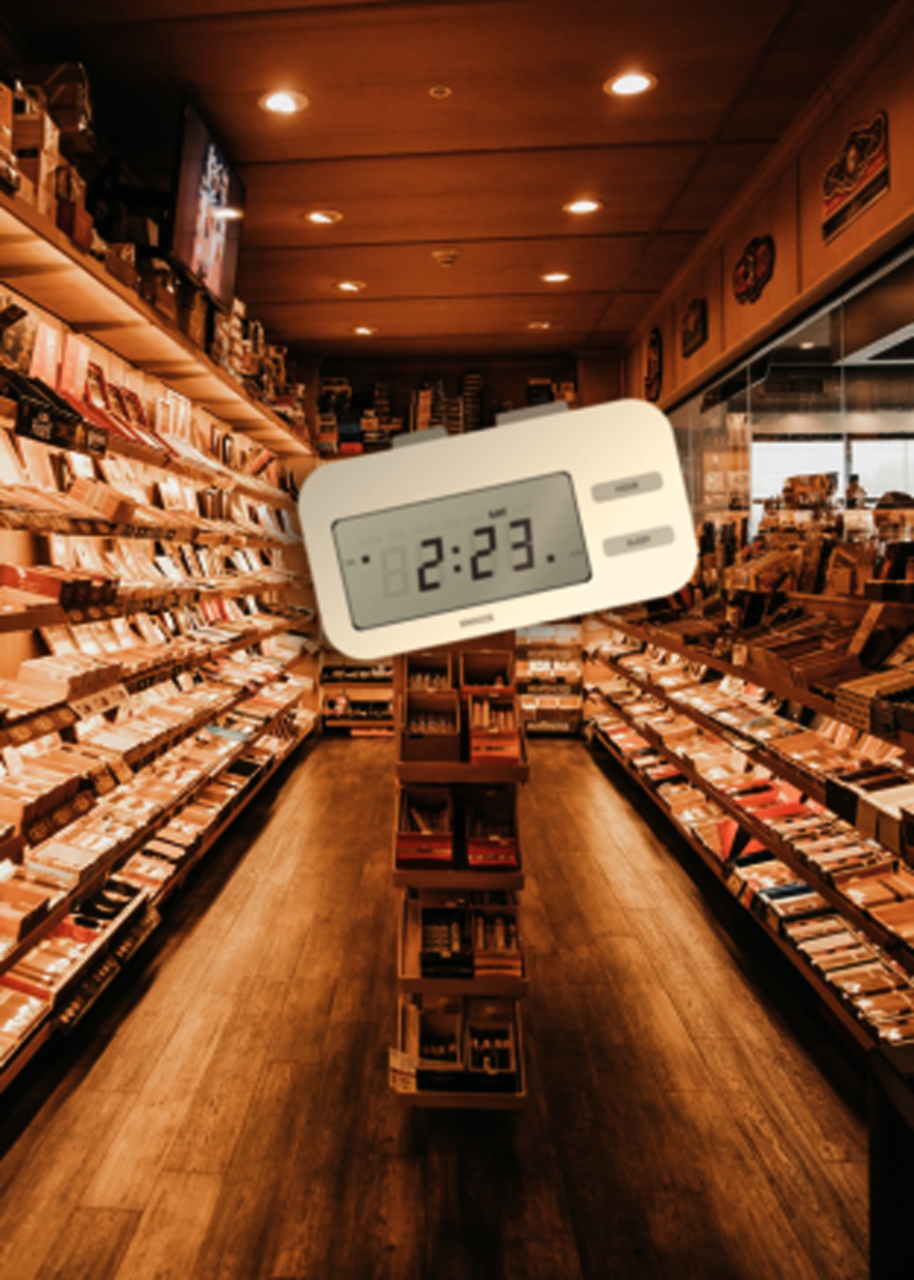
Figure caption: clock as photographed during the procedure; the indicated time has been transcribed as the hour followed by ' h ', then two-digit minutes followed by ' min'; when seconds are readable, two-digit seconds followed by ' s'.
2 h 23 min
